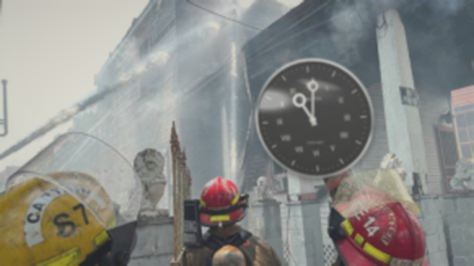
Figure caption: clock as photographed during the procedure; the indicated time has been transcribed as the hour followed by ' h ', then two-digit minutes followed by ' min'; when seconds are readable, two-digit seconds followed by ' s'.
11 h 01 min
